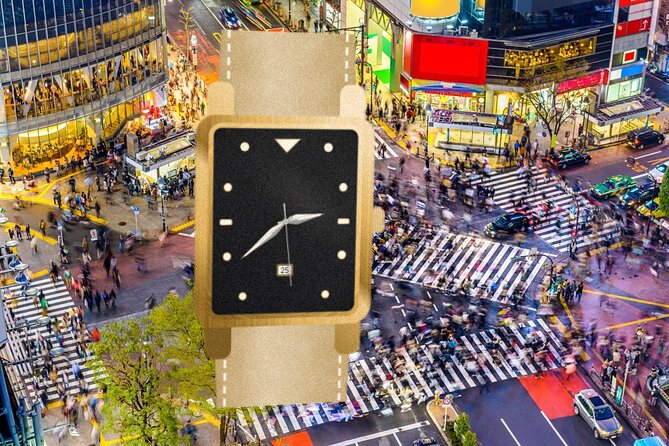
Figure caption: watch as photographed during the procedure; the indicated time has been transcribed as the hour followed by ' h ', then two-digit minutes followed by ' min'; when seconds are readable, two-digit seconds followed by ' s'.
2 h 38 min 29 s
